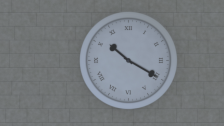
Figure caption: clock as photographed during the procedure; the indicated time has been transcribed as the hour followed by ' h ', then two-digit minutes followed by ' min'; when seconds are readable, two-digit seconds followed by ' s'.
10 h 20 min
